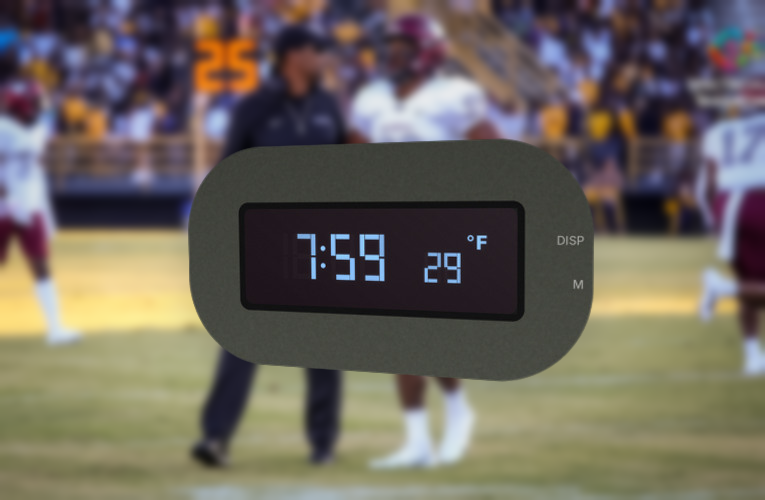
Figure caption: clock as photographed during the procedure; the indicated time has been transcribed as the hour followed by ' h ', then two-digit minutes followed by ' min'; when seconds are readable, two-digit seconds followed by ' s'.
7 h 59 min
